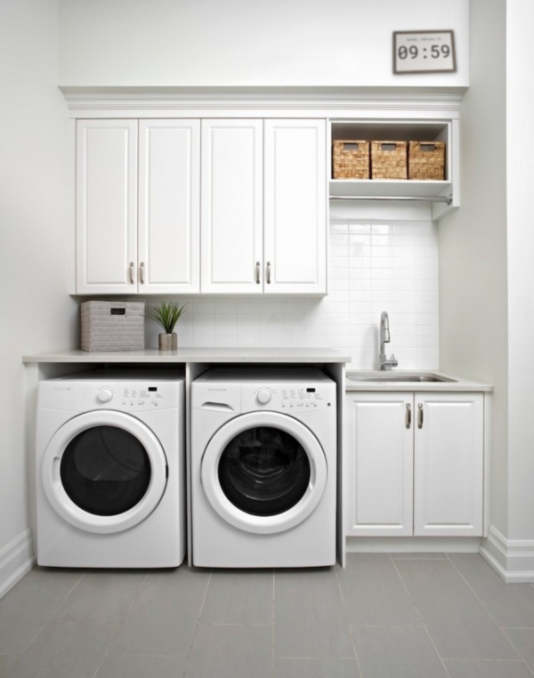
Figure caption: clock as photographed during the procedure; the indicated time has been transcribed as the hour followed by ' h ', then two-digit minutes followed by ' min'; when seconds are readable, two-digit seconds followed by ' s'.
9 h 59 min
